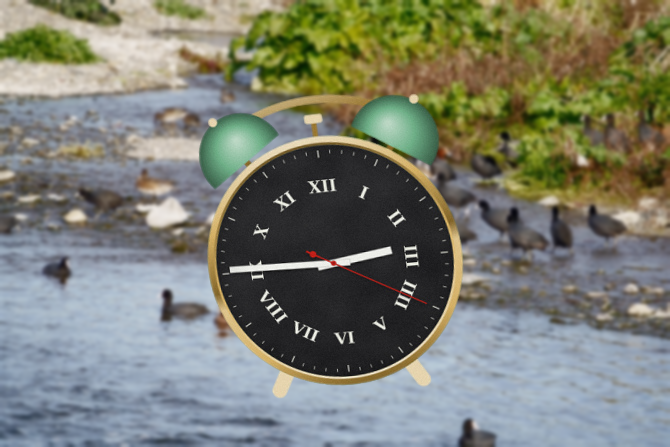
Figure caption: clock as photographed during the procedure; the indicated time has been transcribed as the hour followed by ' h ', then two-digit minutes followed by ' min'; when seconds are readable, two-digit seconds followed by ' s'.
2 h 45 min 20 s
